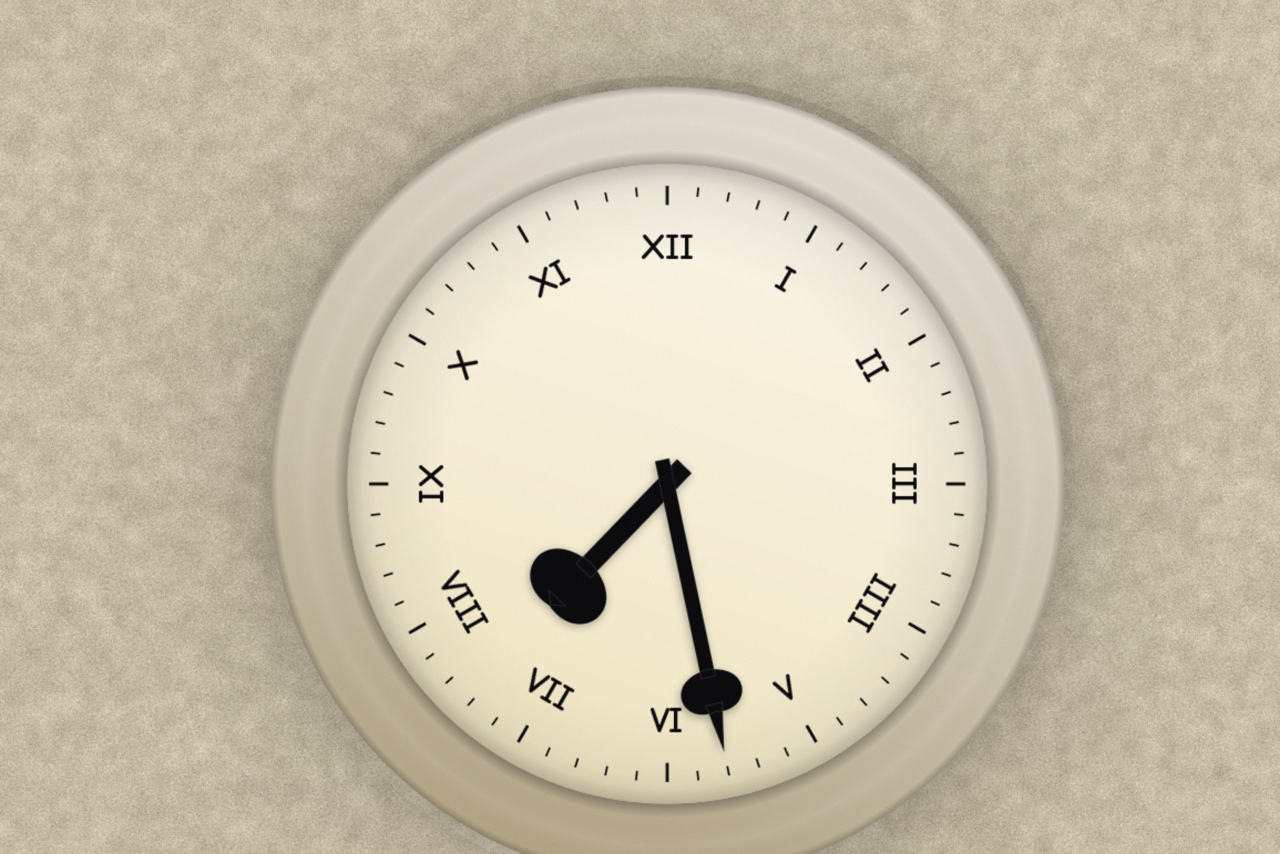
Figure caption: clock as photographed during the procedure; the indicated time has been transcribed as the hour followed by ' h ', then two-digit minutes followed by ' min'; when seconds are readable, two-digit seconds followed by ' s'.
7 h 28 min
